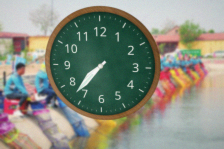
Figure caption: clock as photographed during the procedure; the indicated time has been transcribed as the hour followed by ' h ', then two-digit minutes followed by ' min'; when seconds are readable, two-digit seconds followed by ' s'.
7 h 37 min
